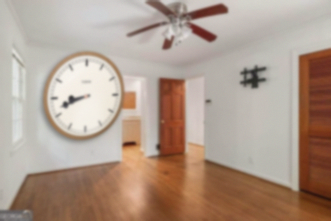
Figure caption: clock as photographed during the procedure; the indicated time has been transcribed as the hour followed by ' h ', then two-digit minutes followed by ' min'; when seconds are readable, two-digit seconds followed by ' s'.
8 h 42 min
